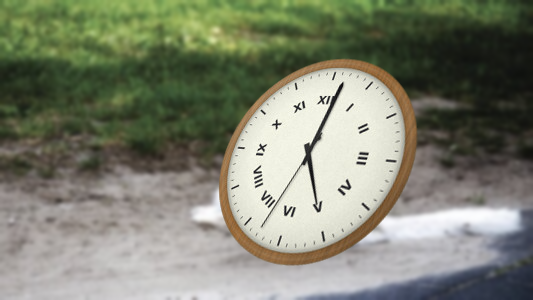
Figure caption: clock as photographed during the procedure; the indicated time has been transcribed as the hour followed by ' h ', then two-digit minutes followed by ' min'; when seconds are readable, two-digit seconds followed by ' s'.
5 h 01 min 33 s
